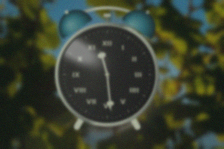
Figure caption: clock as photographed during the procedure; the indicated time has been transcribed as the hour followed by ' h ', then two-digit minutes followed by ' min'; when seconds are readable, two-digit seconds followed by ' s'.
11 h 29 min
